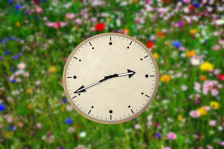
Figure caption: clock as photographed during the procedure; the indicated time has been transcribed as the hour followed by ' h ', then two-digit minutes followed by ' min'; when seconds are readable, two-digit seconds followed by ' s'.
2 h 41 min
